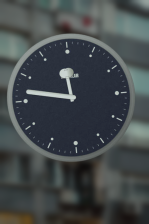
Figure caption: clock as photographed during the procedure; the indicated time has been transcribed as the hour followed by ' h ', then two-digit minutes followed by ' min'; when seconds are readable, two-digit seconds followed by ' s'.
11 h 47 min
